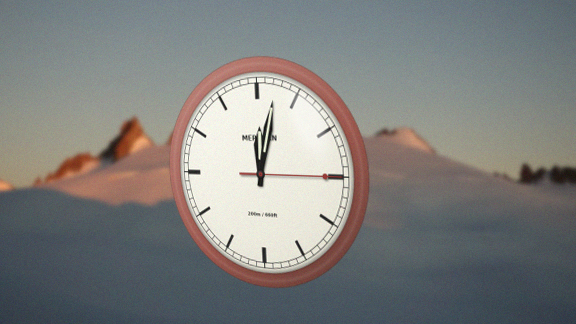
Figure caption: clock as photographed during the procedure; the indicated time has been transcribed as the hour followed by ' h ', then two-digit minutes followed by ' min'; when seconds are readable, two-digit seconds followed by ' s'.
12 h 02 min 15 s
